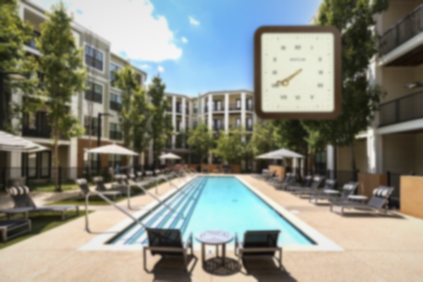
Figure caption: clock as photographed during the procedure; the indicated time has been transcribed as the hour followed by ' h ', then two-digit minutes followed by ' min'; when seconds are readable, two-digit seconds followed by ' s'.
7 h 40 min
